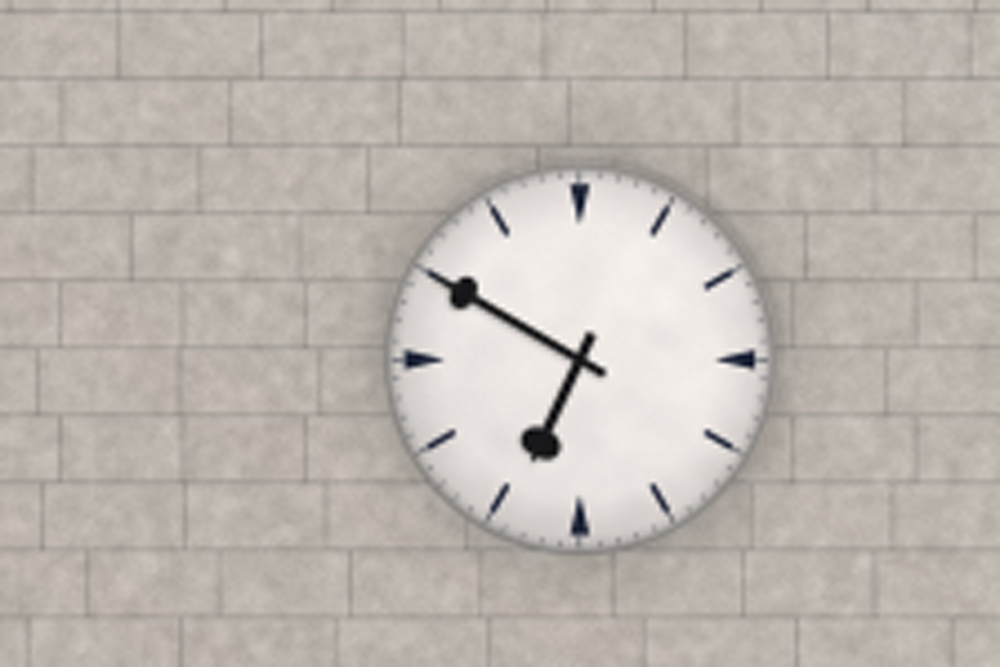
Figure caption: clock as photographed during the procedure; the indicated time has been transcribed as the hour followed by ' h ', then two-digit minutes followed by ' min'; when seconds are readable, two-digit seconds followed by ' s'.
6 h 50 min
